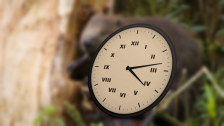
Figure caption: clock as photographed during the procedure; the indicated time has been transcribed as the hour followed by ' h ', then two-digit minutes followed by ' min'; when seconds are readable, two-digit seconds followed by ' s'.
4 h 13 min
